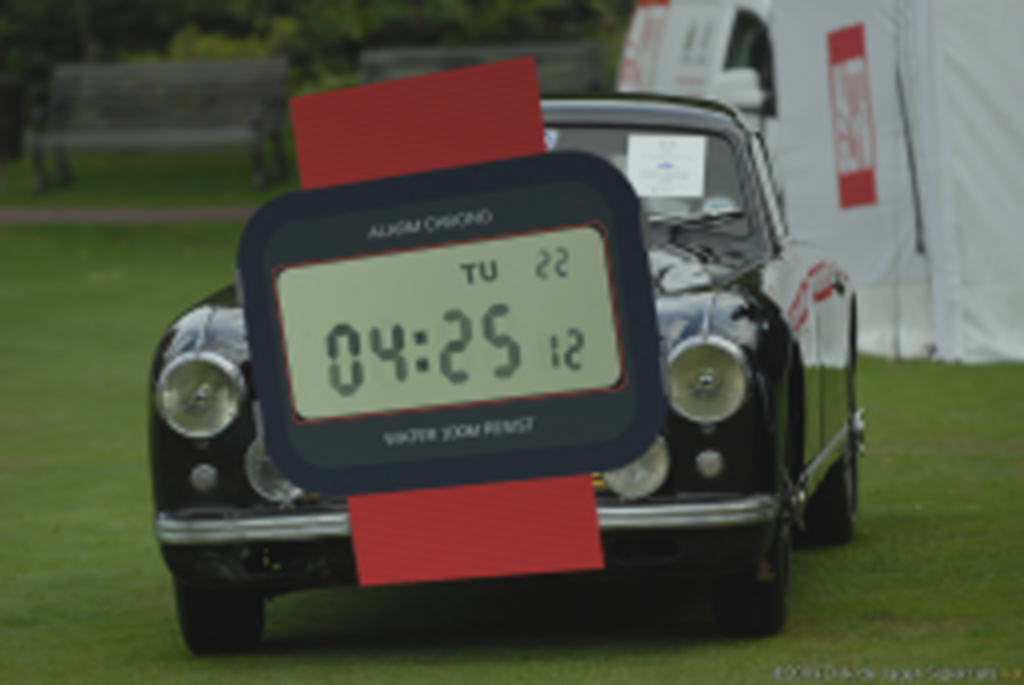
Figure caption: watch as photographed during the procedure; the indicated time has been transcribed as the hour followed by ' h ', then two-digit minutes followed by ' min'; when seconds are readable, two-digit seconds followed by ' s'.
4 h 25 min 12 s
